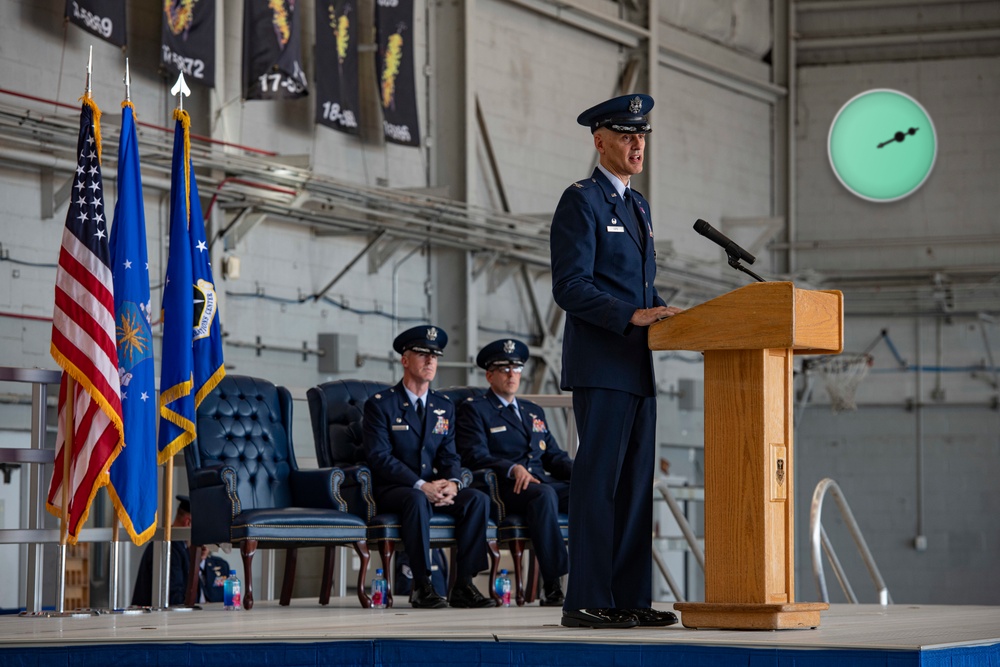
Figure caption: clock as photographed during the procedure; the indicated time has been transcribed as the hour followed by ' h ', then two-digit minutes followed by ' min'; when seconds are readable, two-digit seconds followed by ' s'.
2 h 11 min
